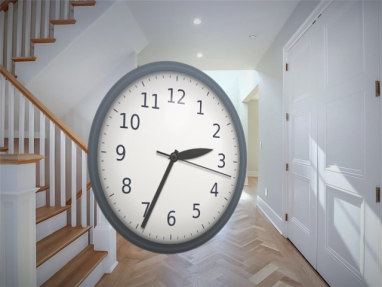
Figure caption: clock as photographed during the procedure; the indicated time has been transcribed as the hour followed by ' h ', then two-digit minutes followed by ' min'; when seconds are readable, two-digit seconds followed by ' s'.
2 h 34 min 17 s
